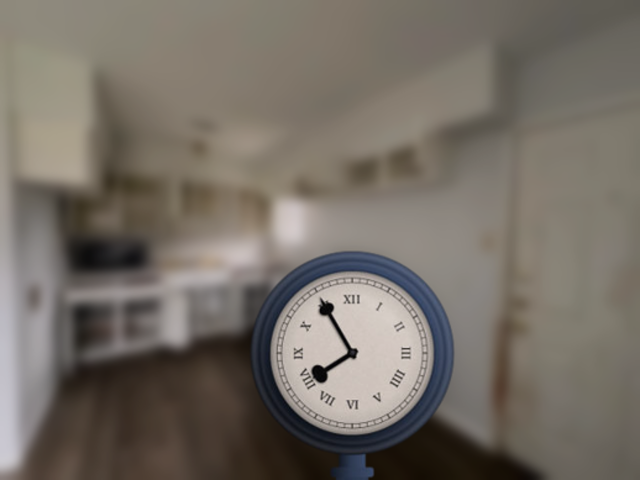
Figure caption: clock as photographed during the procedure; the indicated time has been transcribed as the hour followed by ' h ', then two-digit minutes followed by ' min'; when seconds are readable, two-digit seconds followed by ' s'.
7 h 55 min
